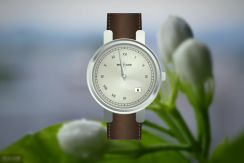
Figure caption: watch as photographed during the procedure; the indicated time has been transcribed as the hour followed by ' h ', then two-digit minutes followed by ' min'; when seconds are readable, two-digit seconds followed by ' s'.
11 h 58 min
